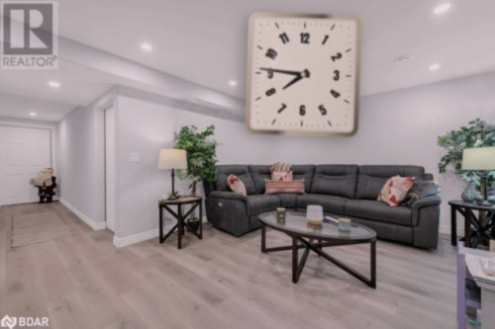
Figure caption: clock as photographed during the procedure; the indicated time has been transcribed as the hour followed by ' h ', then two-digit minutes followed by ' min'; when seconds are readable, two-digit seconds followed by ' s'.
7 h 46 min
